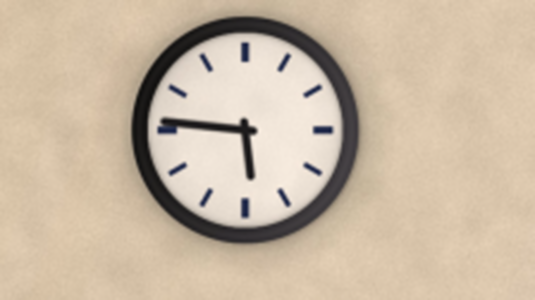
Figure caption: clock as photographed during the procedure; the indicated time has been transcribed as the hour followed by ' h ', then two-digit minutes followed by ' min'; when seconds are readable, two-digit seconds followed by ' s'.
5 h 46 min
